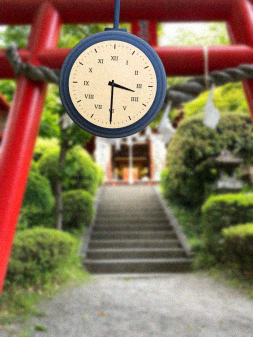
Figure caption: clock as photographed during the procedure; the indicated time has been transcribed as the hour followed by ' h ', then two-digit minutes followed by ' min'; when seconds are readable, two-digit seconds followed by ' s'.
3 h 30 min
